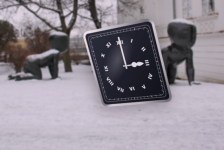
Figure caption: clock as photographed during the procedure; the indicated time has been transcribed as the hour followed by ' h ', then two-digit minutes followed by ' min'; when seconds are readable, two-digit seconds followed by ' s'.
3 h 00 min
